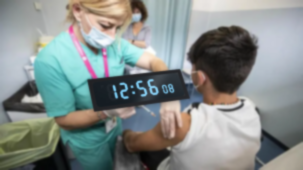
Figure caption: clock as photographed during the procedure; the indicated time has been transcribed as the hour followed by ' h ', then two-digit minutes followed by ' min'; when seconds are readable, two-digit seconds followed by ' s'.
12 h 56 min
